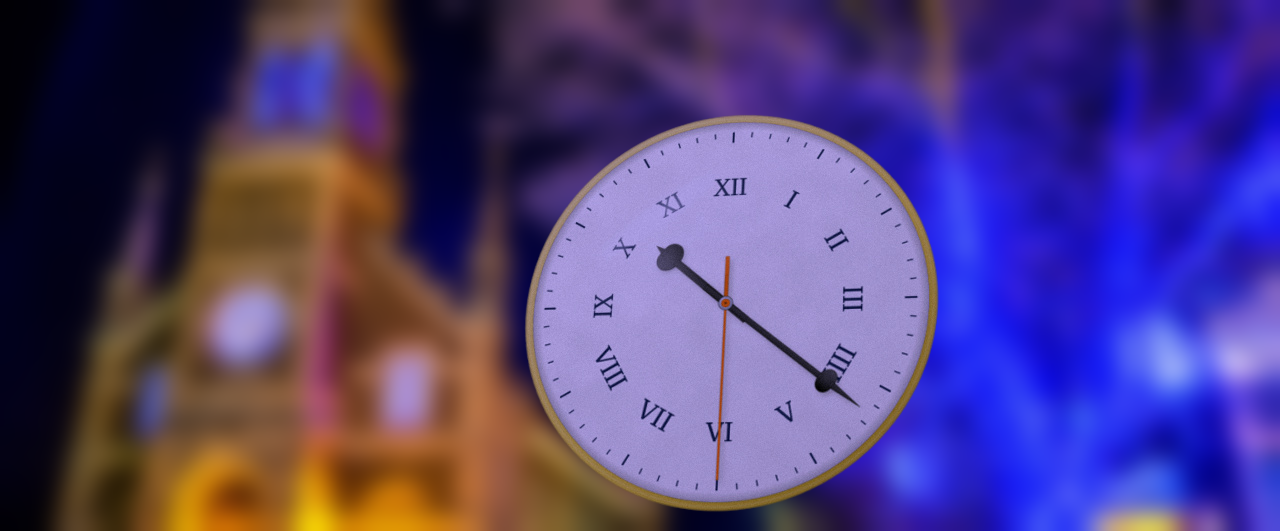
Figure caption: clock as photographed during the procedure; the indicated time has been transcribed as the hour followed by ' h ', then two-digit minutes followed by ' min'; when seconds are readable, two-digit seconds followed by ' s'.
10 h 21 min 30 s
